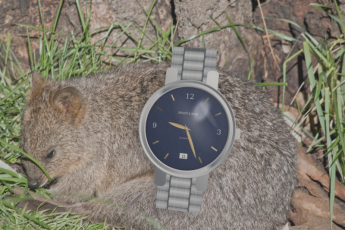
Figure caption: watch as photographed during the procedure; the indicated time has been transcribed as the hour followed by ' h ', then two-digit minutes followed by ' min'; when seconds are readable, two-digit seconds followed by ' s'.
9 h 26 min
